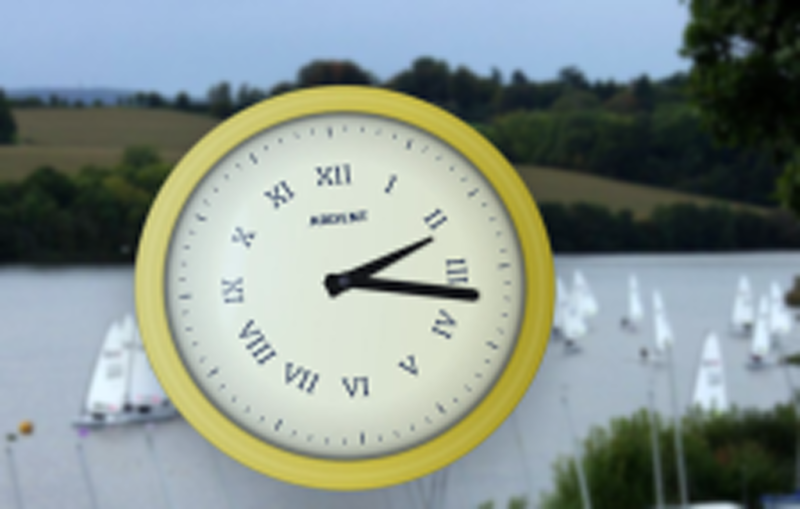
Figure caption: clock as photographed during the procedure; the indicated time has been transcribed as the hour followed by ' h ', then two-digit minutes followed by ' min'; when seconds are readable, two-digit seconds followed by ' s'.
2 h 17 min
